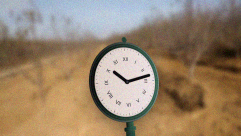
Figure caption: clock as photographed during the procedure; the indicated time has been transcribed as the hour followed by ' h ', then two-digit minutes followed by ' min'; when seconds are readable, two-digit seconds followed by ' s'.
10 h 13 min
